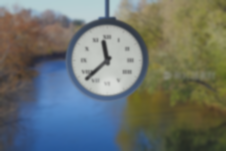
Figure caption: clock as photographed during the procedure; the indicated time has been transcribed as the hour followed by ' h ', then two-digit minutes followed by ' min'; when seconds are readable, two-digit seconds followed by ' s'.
11 h 38 min
